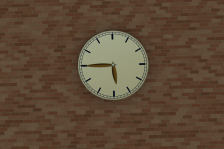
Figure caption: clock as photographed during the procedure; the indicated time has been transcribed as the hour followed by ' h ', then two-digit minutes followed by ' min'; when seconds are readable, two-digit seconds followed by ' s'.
5 h 45 min
